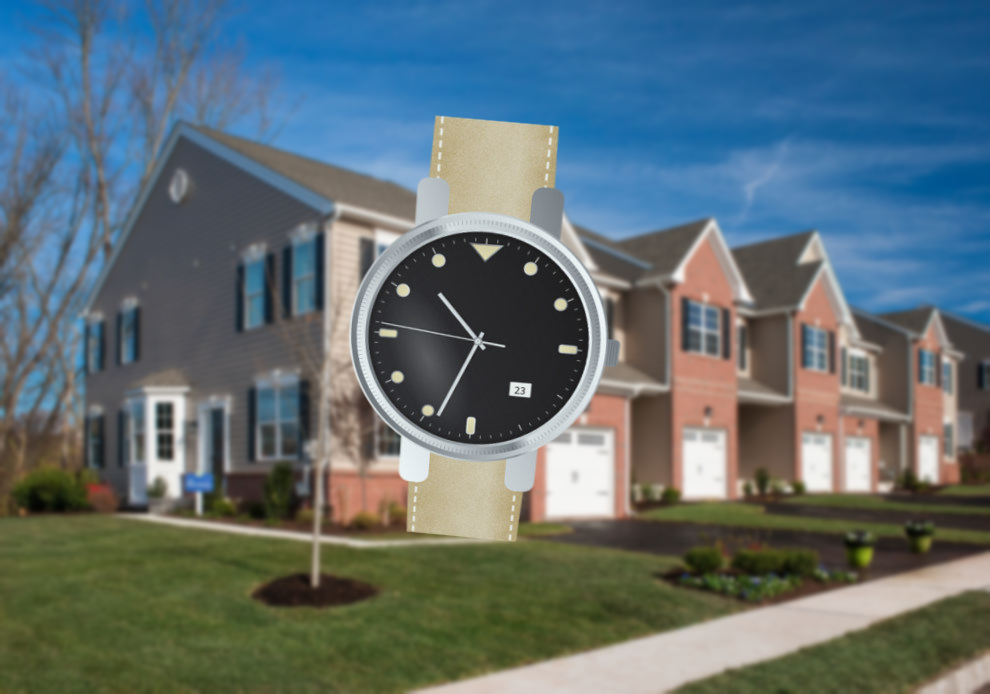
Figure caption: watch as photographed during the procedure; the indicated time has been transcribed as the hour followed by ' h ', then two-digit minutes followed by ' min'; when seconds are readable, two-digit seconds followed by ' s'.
10 h 33 min 46 s
